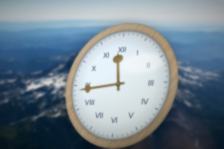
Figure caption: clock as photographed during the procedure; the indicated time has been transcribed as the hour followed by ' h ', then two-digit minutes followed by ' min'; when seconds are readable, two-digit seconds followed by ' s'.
11 h 44 min
